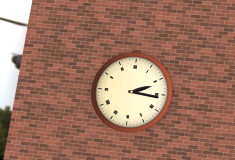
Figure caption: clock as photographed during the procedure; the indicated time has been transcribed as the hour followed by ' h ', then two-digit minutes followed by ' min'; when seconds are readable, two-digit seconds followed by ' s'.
2 h 16 min
